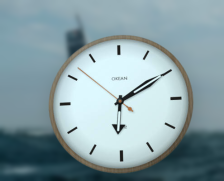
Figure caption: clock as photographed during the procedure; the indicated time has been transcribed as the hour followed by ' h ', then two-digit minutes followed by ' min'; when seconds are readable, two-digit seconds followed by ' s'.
6 h 09 min 52 s
